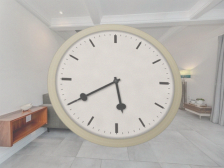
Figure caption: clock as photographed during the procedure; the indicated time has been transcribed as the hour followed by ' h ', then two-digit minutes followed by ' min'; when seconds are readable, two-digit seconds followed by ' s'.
5 h 40 min
